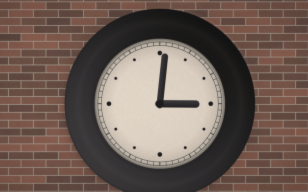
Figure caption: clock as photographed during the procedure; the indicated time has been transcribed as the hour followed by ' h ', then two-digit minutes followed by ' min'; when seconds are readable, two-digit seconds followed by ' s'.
3 h 01 min
